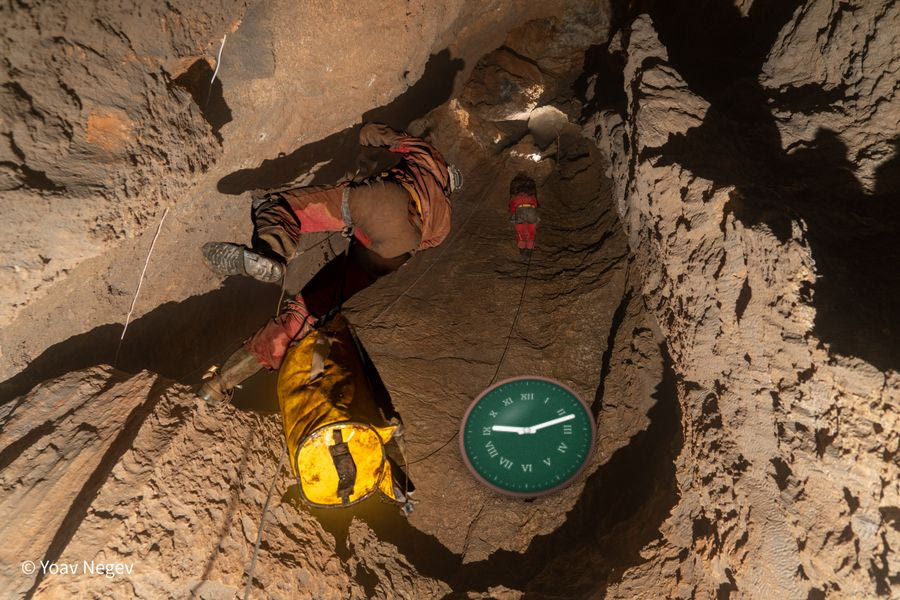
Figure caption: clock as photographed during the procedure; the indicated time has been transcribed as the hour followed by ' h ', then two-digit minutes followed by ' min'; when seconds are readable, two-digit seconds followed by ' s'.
9 h 12 min
